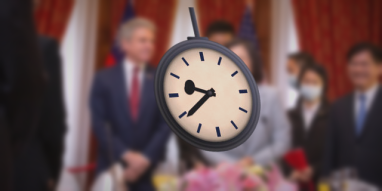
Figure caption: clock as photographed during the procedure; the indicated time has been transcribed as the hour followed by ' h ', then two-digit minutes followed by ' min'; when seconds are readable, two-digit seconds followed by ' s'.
9 h 39 min
